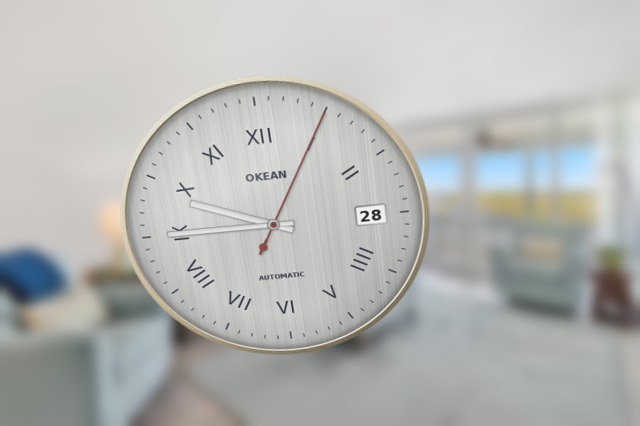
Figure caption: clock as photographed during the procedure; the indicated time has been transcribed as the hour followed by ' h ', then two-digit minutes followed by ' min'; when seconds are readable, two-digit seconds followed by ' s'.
9 h 45 min 05 s
